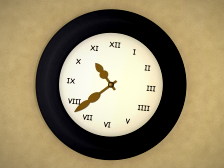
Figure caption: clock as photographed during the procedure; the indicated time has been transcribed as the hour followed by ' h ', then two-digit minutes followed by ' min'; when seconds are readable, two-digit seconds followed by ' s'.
10 h 38 min
